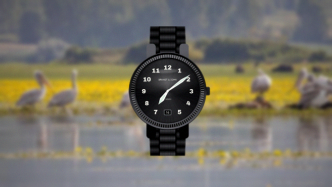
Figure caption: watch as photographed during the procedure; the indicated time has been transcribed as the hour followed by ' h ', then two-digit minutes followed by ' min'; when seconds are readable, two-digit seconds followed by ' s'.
7 h 09 min
